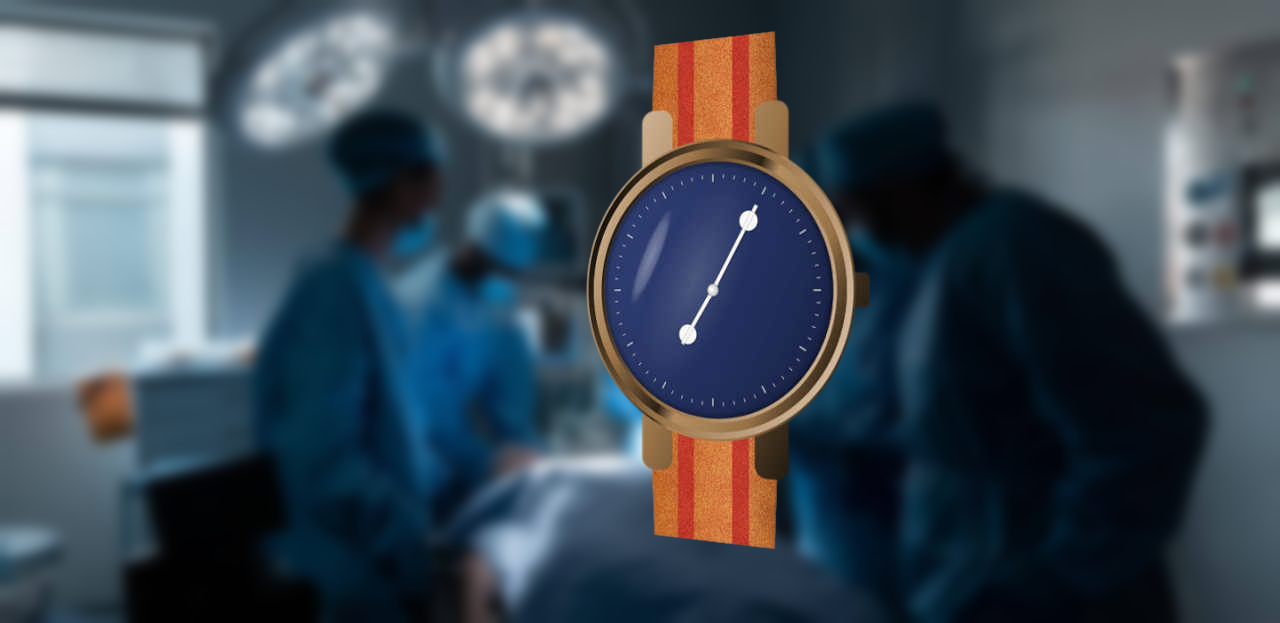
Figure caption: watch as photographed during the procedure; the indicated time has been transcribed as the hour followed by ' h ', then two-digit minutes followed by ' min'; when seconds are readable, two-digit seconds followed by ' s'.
7 h 05 min
